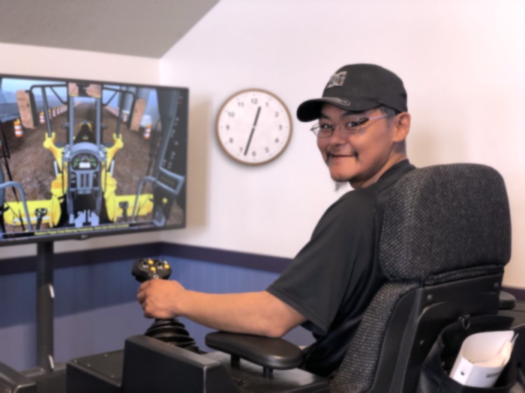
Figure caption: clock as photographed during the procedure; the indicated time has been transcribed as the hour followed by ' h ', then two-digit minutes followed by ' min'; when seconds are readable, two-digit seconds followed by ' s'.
12 h 33 min
